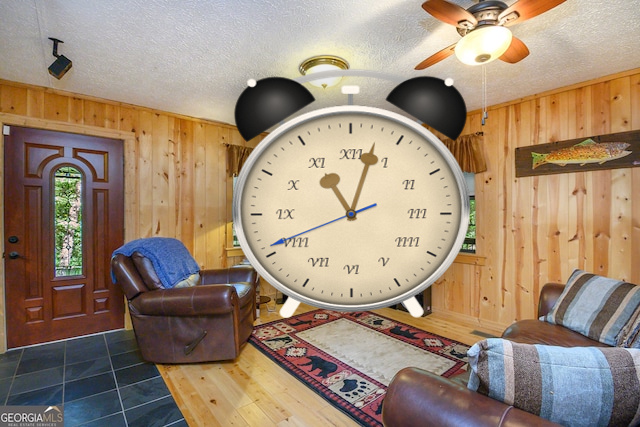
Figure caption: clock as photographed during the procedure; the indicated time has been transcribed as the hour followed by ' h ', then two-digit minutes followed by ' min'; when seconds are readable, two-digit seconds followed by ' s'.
11 h 02 min 41 s
